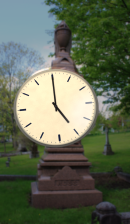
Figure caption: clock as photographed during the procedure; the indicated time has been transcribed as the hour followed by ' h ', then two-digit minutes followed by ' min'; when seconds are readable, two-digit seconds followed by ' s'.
5 h 00 min
